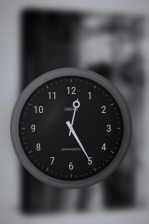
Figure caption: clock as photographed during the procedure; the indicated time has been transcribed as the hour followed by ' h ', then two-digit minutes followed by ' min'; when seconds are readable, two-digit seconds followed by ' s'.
12 h 25 min
